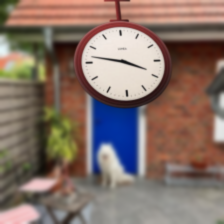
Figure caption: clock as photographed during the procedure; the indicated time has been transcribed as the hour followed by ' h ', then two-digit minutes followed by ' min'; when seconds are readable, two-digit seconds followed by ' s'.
3 h 47 min
